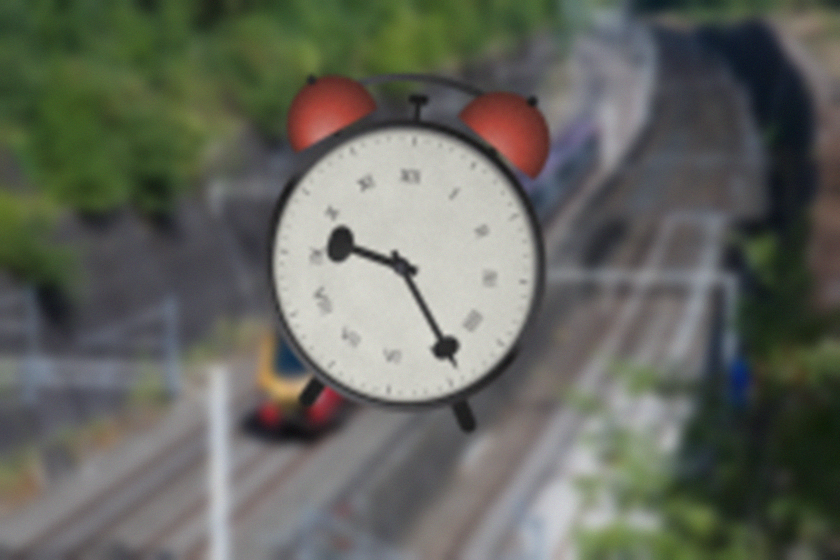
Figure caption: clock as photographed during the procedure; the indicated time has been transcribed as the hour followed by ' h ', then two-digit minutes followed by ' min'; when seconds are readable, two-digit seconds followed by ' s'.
9 h 24 min
